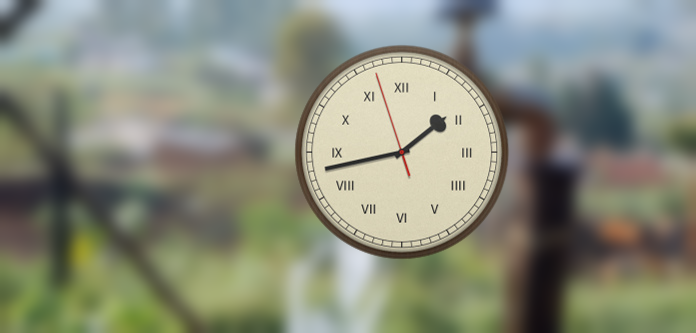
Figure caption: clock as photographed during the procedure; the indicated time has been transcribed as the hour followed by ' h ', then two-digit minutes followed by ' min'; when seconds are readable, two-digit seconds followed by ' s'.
1 h 42 min 57 s
